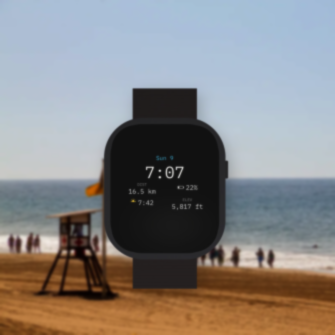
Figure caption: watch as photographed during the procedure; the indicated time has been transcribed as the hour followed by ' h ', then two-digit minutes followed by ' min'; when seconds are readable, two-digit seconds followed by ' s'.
7 h 07 min
